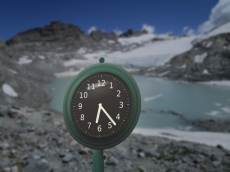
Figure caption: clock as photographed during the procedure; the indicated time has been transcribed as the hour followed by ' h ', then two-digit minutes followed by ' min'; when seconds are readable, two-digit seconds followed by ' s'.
6 h 23 min
